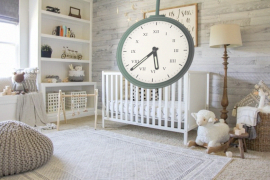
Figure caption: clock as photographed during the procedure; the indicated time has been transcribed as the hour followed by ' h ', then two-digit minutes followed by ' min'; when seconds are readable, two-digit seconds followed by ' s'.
5 h 38 min
